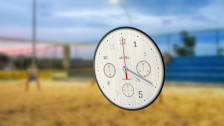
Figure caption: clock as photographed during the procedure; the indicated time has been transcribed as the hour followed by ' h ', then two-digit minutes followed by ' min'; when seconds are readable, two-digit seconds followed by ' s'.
4 h 20 min
